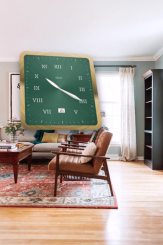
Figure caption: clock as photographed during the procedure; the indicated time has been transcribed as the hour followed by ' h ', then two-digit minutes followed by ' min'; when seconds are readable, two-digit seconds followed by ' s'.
10 h 20 min
